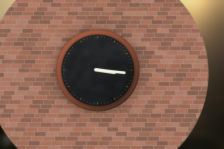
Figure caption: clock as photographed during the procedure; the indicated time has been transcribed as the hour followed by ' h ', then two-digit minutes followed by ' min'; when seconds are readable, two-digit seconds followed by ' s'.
3 h 16 min
